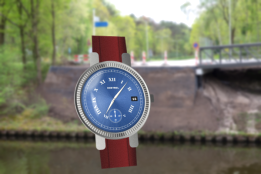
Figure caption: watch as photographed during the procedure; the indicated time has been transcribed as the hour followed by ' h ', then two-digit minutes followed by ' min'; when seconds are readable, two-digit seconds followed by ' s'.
7 h 07 min
